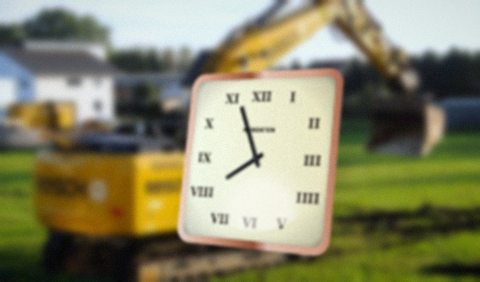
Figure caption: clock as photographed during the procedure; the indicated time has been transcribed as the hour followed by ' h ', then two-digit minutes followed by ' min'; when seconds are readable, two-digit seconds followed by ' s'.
7 h 56 min
